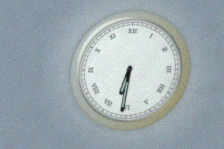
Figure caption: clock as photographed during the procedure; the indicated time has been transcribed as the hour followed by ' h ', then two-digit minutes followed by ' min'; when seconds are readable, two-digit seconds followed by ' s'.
6 h 31 min
